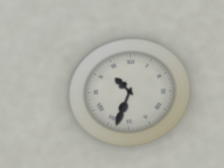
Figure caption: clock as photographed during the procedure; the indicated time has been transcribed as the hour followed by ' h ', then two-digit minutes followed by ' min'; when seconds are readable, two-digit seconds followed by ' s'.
10 h 33 min
